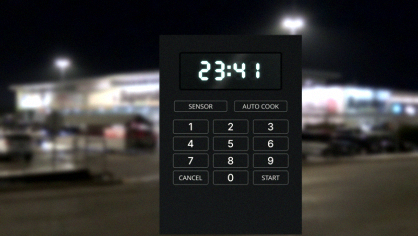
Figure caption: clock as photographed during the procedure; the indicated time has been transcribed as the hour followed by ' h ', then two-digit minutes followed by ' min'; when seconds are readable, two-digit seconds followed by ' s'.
23 h 41 min
